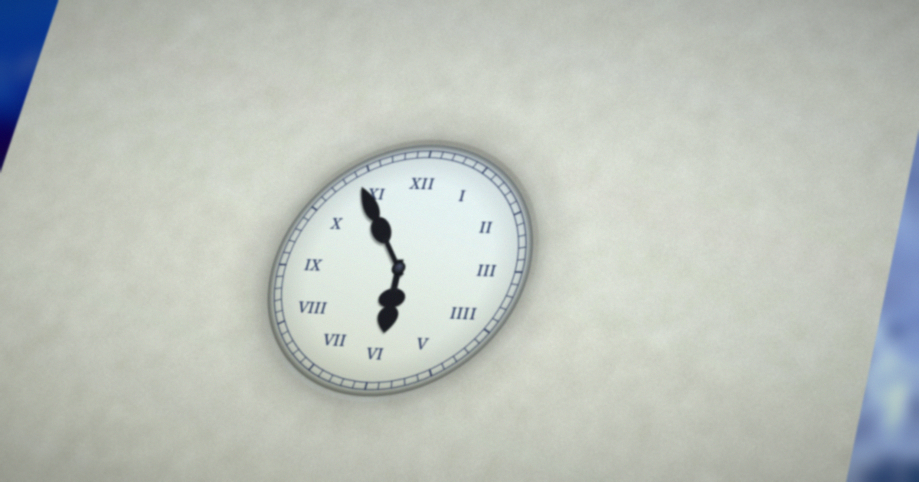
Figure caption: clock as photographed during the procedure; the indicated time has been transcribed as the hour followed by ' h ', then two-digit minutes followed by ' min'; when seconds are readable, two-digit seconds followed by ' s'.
5 h 54 min
